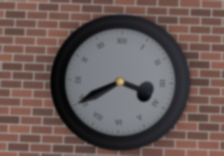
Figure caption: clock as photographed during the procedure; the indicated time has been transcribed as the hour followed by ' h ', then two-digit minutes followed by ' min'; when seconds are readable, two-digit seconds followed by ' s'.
3 h 40 min
